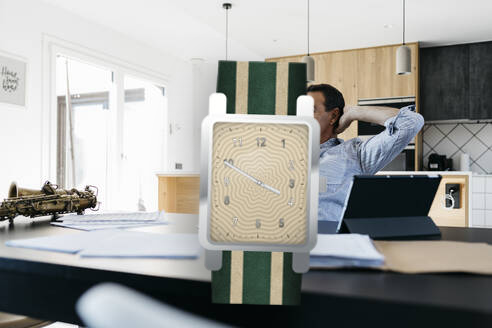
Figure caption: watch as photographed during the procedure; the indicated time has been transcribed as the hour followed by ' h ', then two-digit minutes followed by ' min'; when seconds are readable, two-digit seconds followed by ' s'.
3 h 50 min
